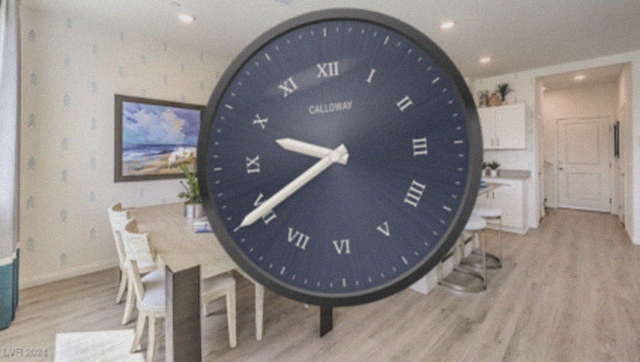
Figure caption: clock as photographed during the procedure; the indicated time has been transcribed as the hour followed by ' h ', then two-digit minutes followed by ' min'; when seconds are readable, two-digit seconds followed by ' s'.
9 h 40 min
